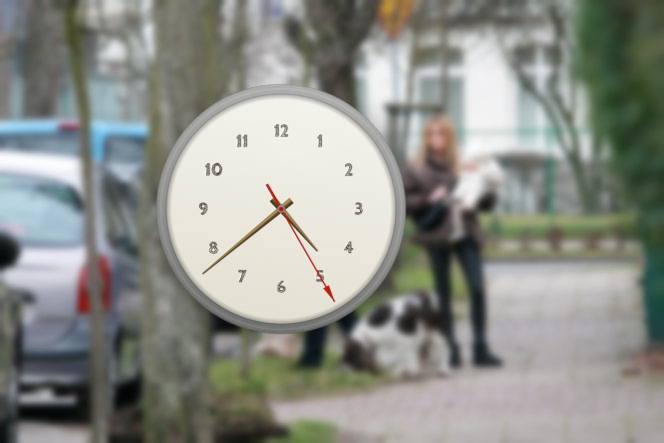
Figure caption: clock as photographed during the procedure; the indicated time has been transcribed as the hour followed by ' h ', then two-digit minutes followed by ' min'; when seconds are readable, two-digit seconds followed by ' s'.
4 h 38 min 25 s
